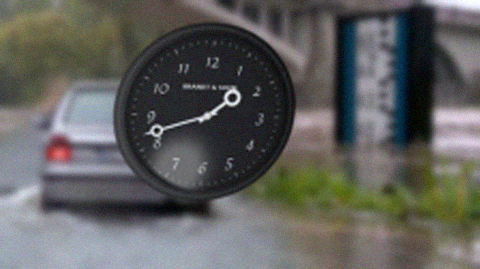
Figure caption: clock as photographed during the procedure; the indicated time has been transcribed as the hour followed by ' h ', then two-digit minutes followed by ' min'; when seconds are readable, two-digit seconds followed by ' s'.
1 h 42 min
